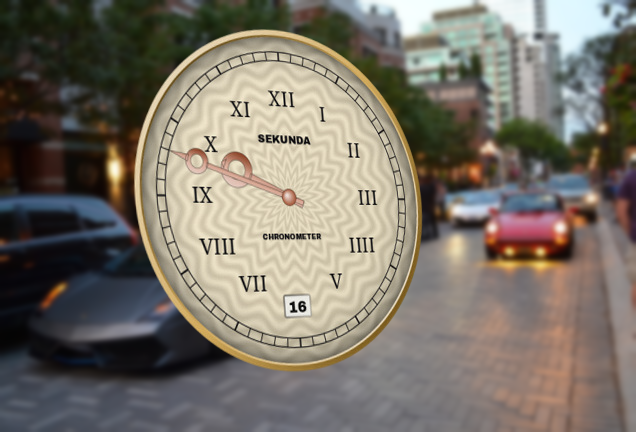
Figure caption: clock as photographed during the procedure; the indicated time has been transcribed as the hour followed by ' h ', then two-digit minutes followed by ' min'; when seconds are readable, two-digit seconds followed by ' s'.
9 h 48 min
